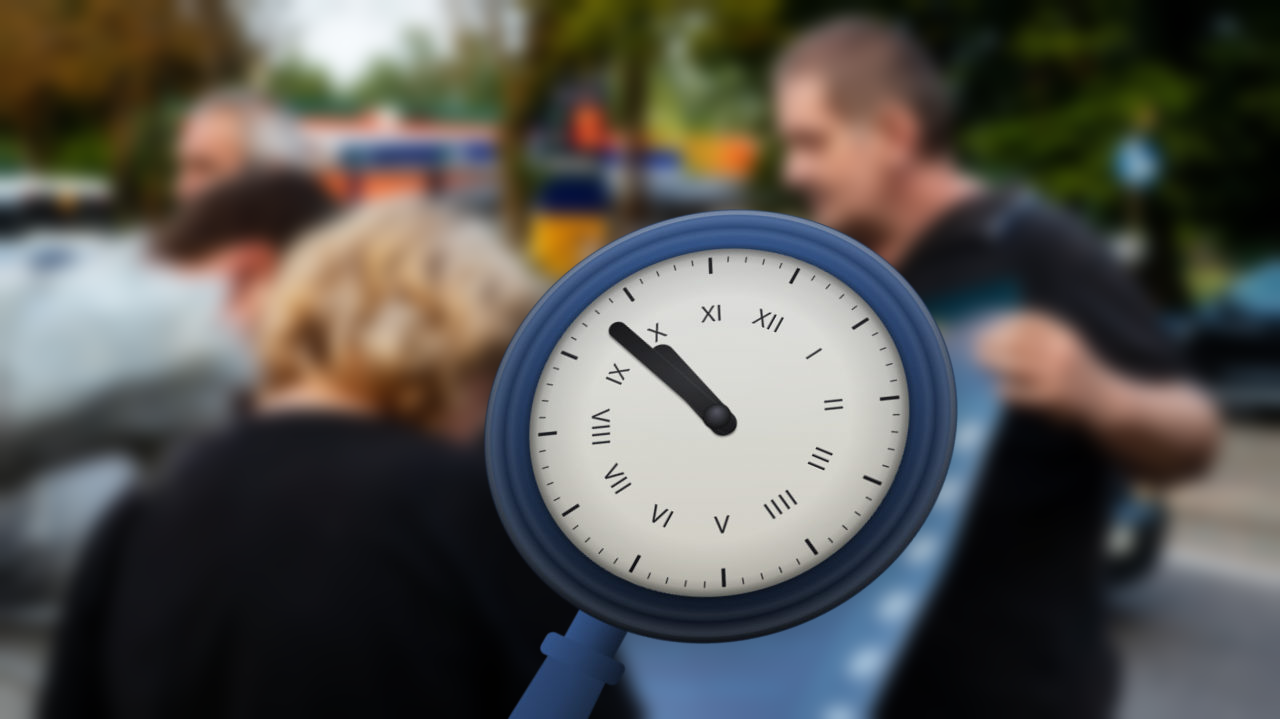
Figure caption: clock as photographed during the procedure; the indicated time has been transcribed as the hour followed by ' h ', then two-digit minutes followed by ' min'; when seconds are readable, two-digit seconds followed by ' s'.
9 h 48 min
